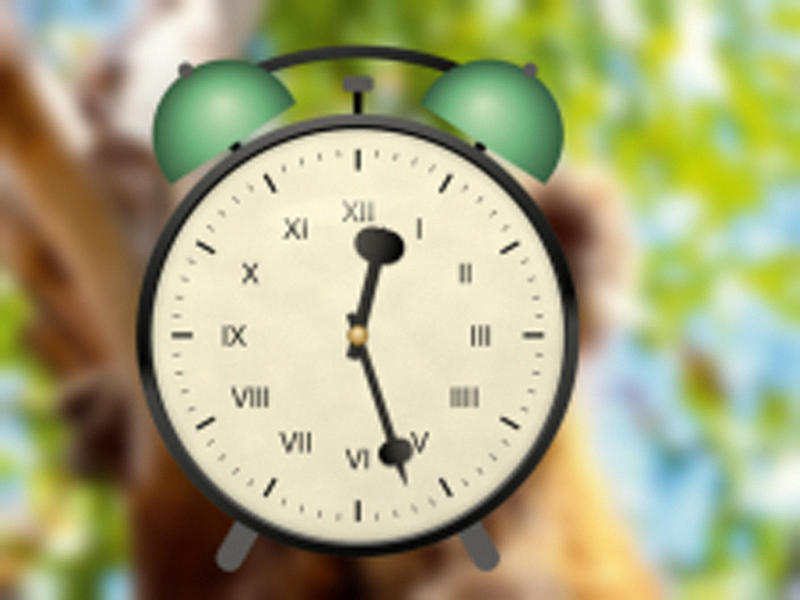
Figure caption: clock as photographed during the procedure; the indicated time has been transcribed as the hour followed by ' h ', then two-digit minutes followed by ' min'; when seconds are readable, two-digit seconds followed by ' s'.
12 h 27 min
